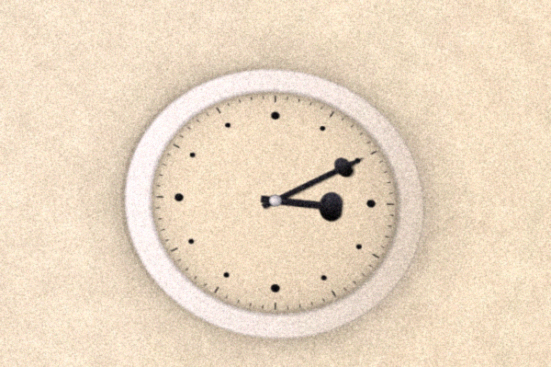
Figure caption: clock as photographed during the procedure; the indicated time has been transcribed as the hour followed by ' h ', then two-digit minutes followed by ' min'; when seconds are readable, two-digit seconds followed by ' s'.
3 h 10 min
